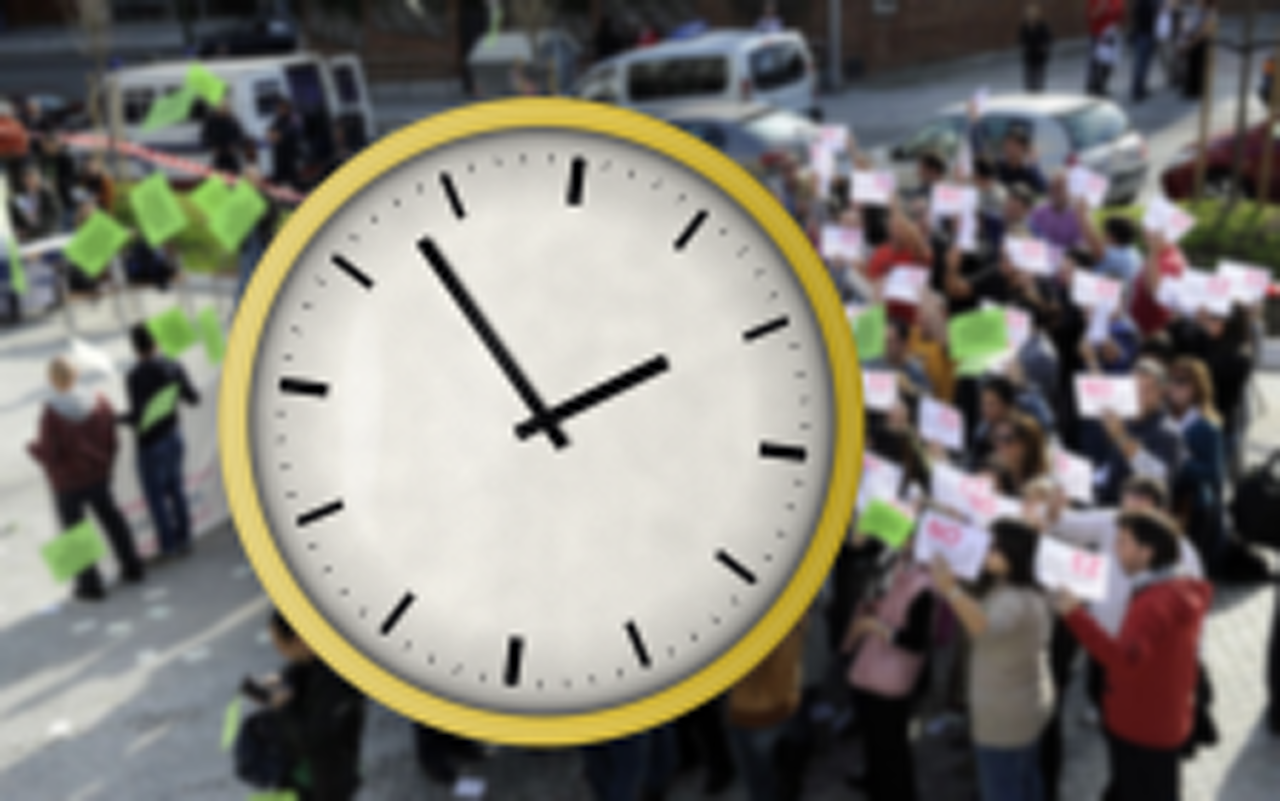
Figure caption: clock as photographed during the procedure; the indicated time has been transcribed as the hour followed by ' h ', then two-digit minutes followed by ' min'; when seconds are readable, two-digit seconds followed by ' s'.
1 h 53 min
